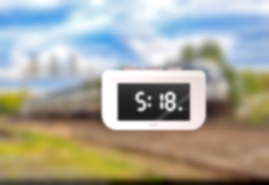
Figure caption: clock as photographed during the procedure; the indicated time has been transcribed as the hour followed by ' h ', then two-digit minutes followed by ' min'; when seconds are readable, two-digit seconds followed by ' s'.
5 h 18 min
